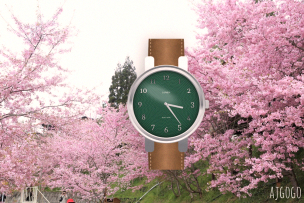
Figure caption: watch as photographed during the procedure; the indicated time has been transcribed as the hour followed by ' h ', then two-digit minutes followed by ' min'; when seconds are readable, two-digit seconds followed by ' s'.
3 h 24 min
